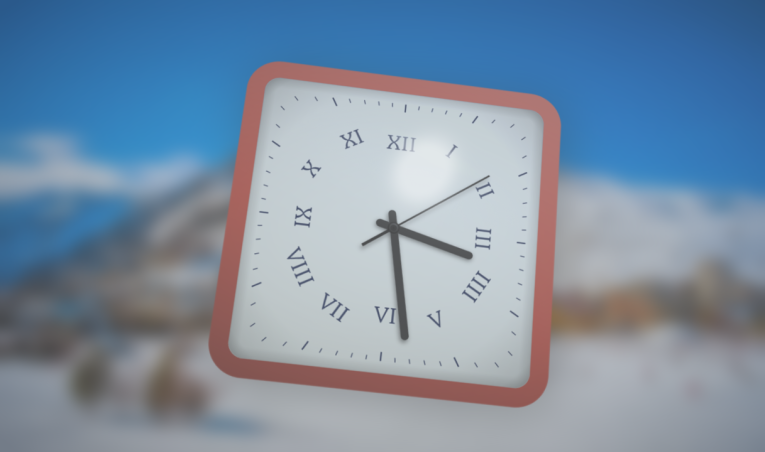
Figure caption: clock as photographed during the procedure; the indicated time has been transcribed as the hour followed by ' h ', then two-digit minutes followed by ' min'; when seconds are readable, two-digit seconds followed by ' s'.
3 h 28 min 09 s
